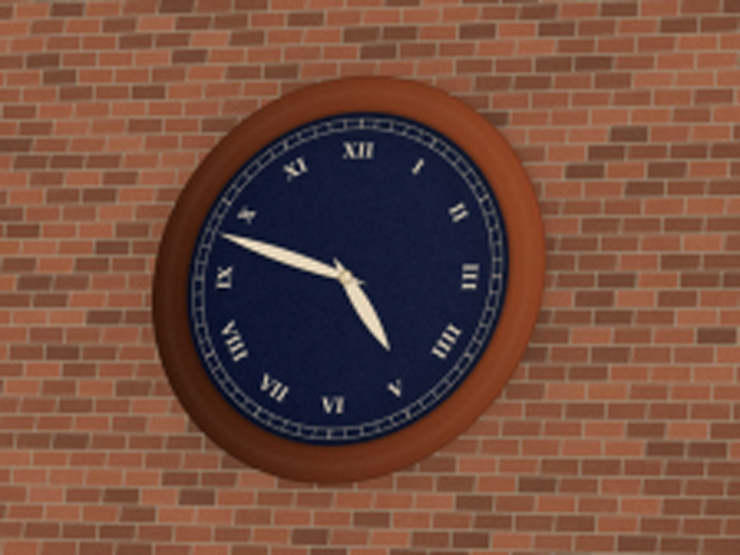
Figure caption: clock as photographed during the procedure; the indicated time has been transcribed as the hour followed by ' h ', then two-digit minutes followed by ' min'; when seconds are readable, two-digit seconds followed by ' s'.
4 h 48 min
